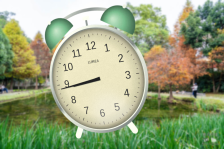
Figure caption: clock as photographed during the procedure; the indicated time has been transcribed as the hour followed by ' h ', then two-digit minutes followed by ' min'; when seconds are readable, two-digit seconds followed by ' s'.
8 h 44 min
